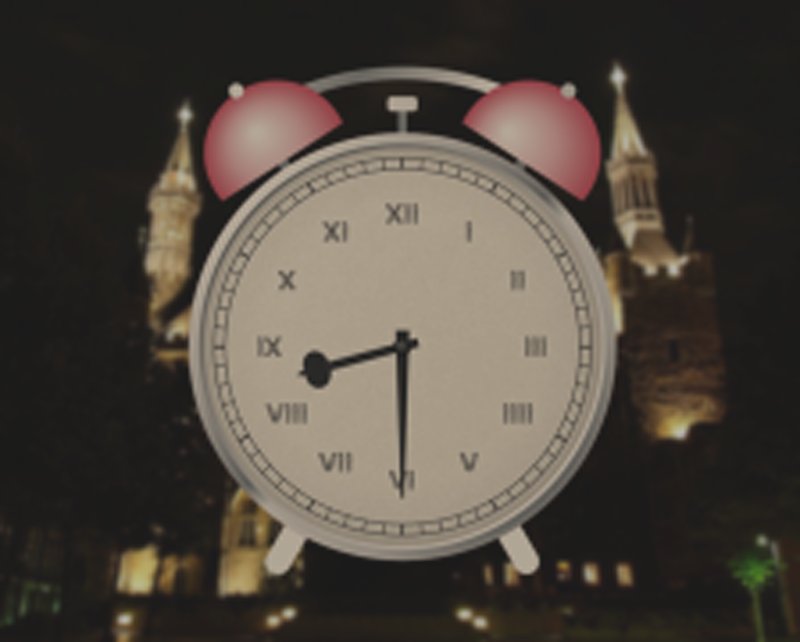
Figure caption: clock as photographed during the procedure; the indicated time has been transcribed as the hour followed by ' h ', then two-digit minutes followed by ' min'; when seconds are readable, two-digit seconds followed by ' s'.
8 h 30 min
